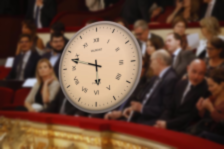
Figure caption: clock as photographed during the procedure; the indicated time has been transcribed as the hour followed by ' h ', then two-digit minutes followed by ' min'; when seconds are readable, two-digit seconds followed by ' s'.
5 h 48 min
